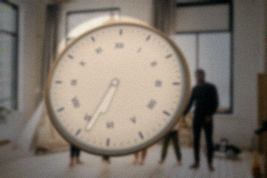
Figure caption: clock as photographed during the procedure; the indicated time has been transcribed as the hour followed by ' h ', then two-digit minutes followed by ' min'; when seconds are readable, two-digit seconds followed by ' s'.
6 h 34 min
